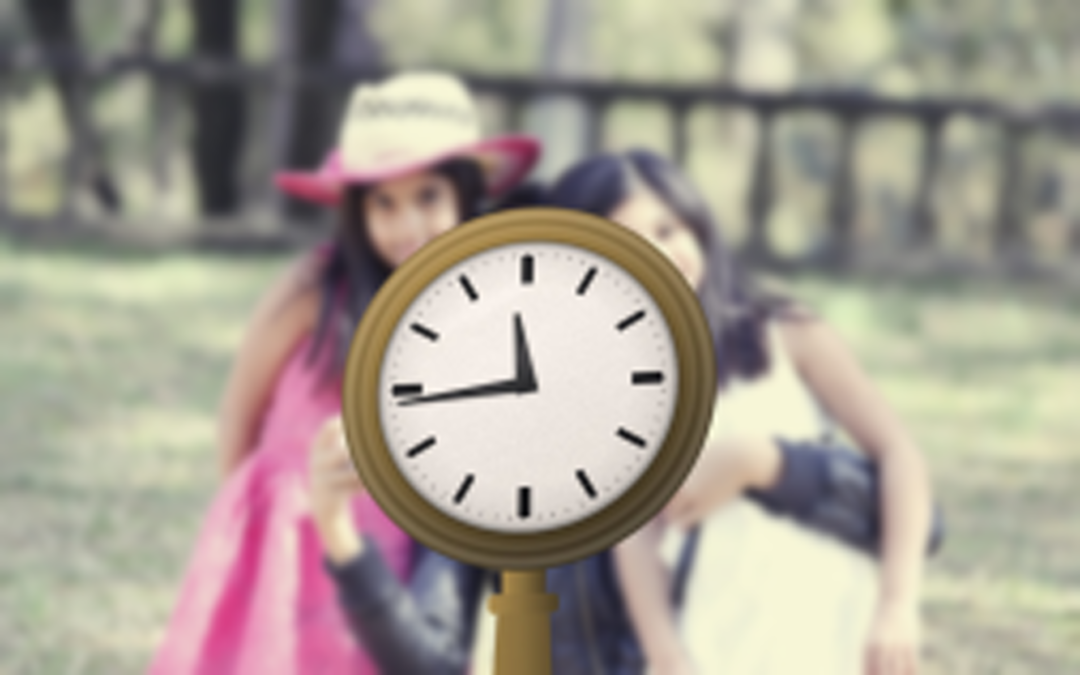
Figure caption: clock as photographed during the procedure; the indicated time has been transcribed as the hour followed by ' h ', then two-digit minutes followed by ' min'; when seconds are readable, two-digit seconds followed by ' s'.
11 h 44 min
